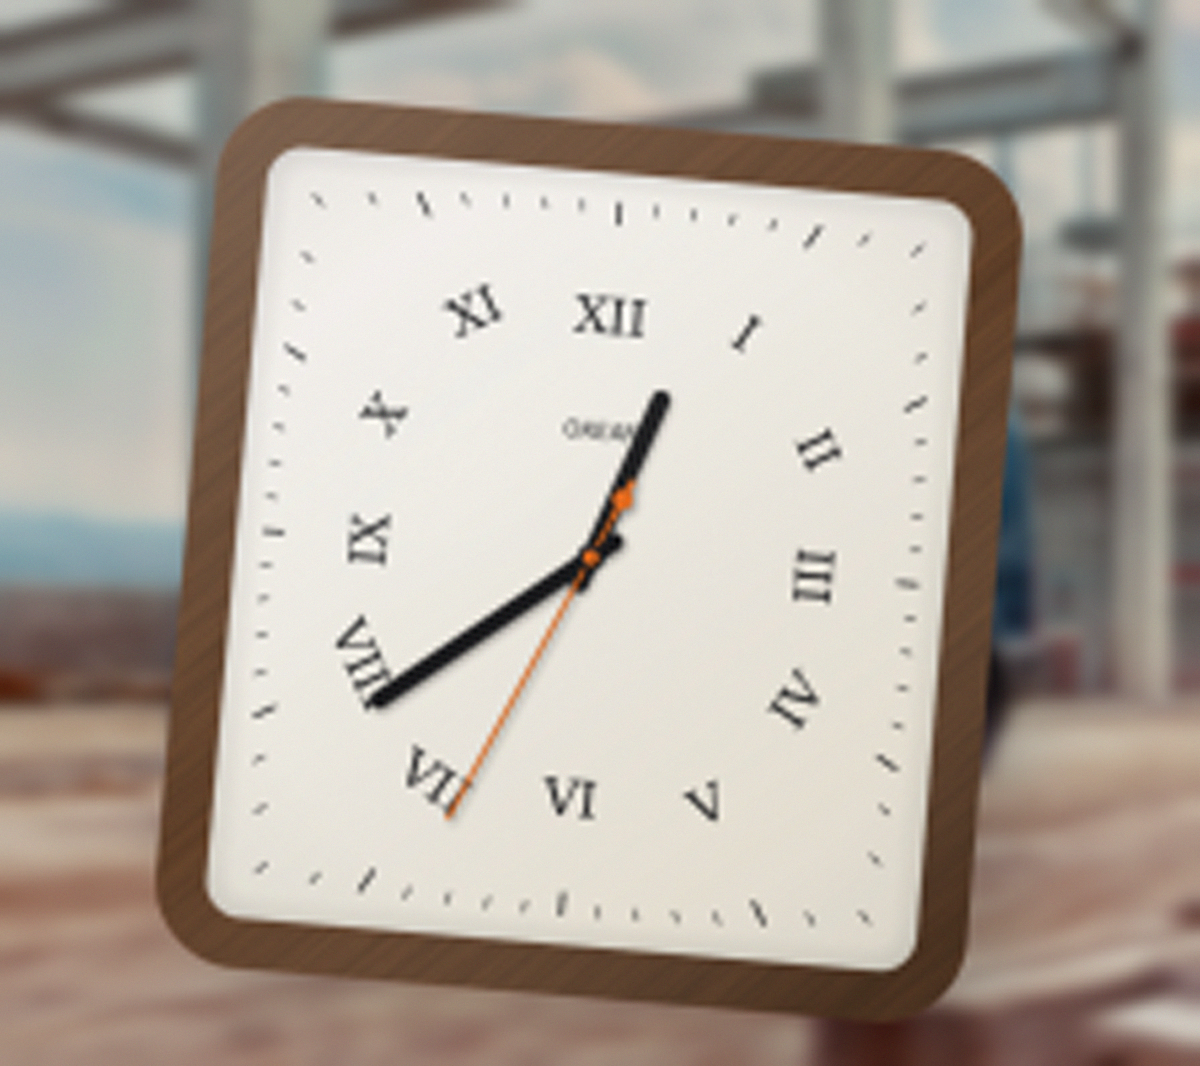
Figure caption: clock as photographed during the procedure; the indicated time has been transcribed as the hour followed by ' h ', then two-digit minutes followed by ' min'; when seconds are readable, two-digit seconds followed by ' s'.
12 h 38 min 34 s
